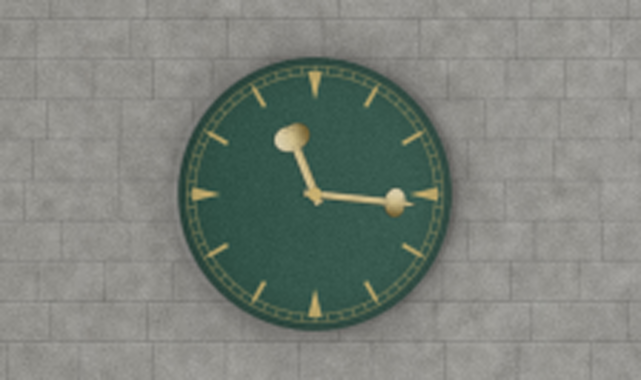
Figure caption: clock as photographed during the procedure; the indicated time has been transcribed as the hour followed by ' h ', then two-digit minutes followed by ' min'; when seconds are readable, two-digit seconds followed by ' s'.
11 h 16 min
